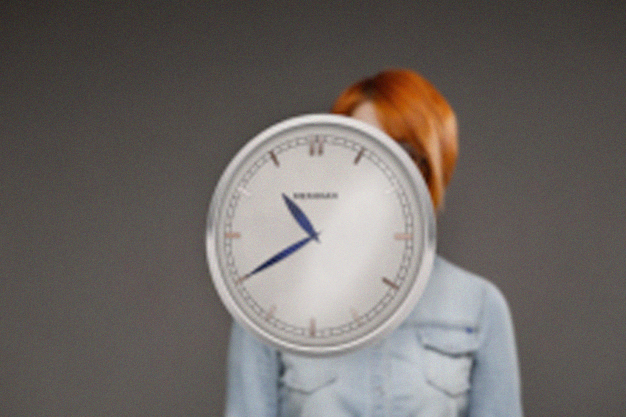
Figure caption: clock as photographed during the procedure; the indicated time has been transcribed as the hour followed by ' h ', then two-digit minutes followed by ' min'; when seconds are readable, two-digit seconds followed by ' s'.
10 h 40 min
